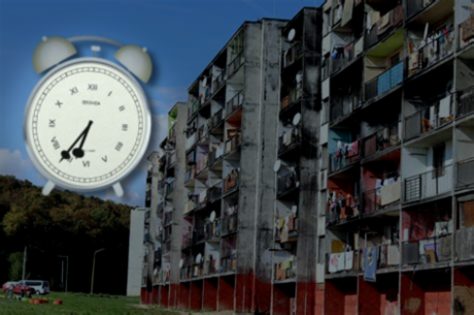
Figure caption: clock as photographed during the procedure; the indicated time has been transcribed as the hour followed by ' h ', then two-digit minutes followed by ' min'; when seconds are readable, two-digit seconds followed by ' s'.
6 h 36 min
